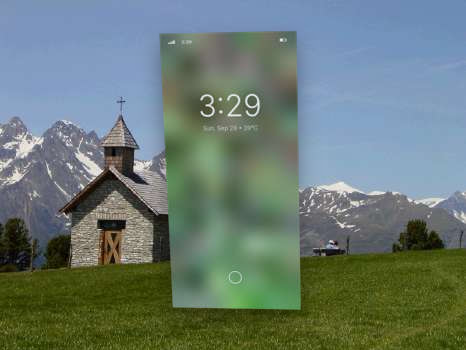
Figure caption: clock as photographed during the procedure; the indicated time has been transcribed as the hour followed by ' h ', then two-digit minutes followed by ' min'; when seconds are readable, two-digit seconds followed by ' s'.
3 h 29 min
